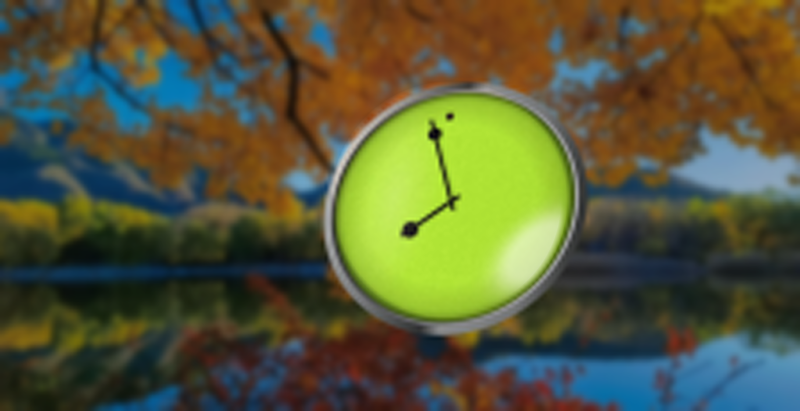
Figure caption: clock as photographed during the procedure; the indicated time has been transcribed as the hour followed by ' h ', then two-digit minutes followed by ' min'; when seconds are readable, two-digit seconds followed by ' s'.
7 h 58 min
